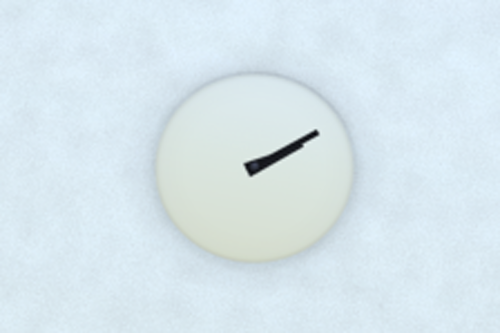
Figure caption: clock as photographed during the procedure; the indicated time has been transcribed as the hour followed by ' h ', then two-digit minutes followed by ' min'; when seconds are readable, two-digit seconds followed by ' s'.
2 h 10 min
